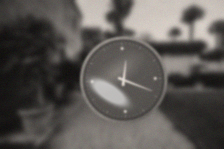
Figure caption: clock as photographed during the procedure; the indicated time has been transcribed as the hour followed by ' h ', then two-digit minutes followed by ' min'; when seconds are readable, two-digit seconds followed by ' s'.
12 h 19 min
